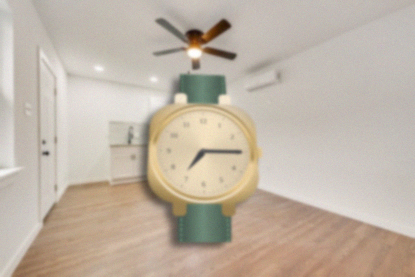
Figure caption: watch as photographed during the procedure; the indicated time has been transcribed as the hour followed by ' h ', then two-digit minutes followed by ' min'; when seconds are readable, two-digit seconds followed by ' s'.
7 h 15 min
